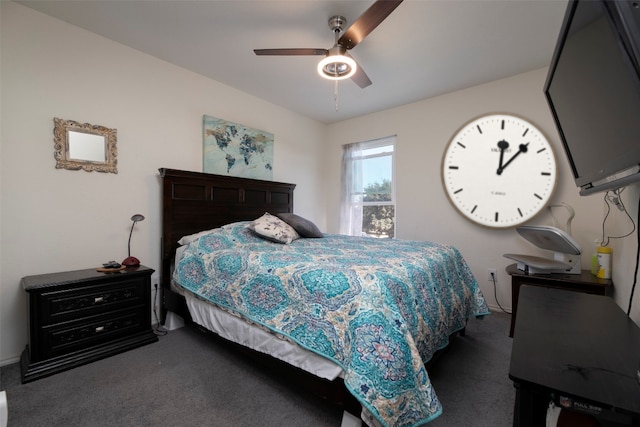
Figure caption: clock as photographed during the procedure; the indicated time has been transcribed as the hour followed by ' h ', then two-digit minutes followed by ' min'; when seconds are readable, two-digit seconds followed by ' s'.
12 h 07 min
